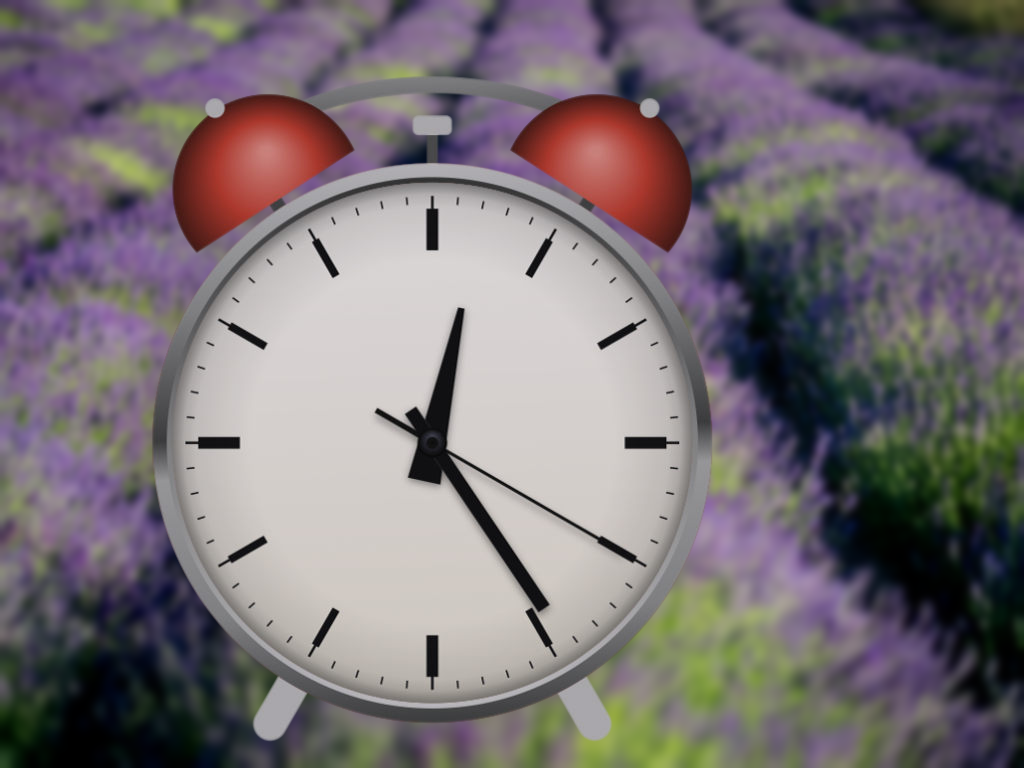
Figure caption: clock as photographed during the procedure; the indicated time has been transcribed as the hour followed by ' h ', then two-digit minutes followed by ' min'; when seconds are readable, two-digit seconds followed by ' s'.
12 h 24 min 20 s
